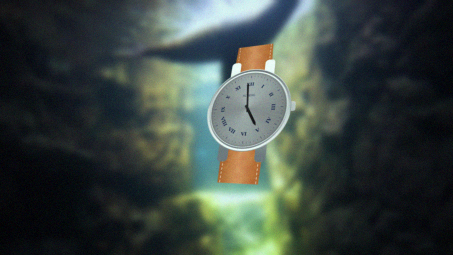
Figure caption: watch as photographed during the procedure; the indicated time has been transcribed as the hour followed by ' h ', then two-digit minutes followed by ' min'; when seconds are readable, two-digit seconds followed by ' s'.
4 h 59 min
